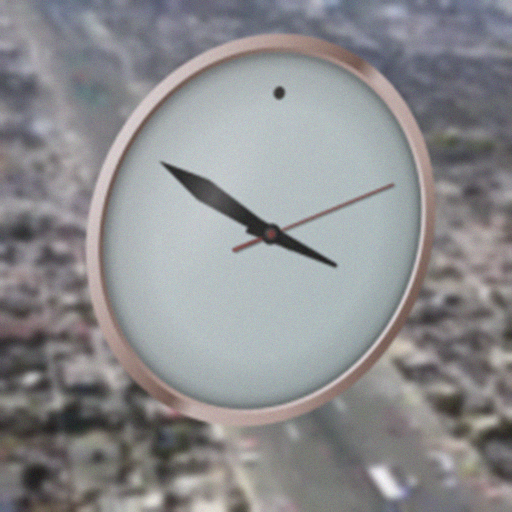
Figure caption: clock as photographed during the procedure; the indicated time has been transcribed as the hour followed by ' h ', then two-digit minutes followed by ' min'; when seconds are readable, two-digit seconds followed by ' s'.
3 h 50 min 12 s
